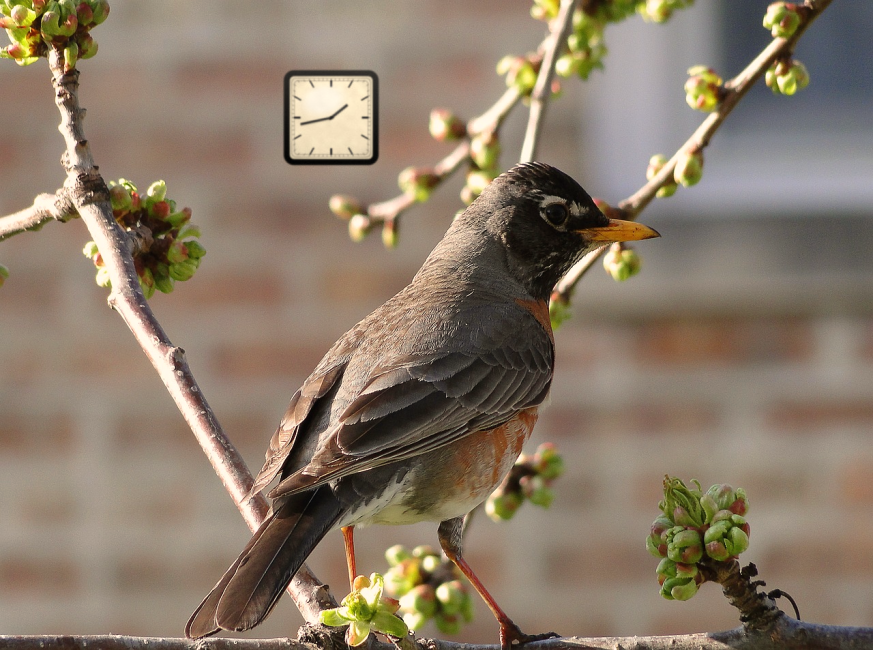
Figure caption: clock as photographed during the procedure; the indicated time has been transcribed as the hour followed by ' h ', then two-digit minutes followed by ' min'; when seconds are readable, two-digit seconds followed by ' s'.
1 h 43 min
